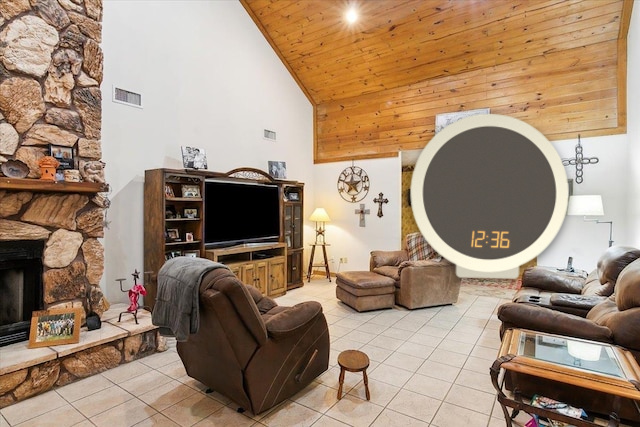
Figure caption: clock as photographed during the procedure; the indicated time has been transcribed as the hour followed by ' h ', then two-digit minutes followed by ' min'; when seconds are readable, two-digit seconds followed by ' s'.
12 h 36 min
